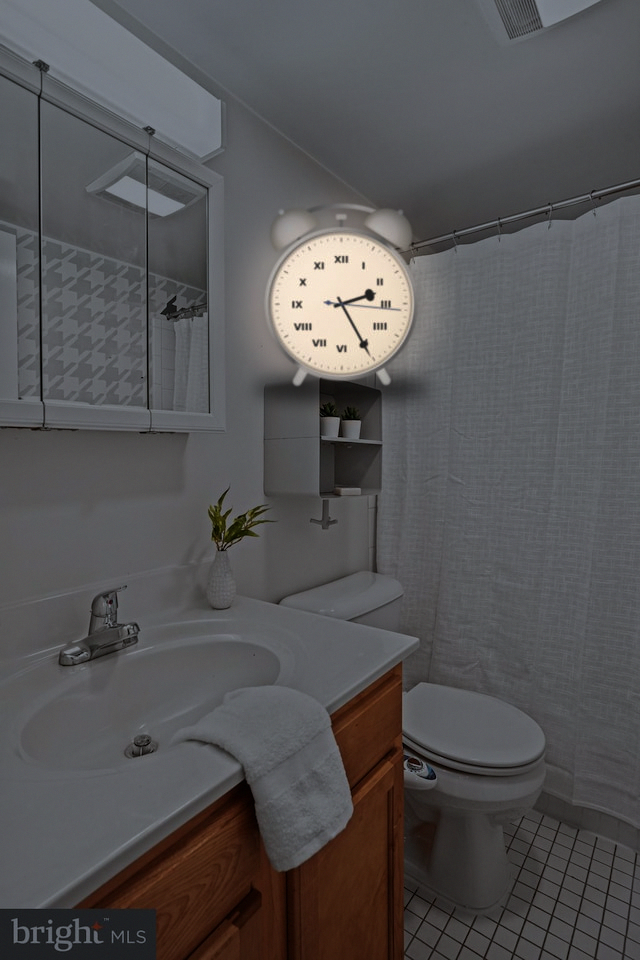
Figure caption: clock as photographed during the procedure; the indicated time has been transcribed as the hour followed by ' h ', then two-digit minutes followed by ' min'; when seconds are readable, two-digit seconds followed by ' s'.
2 h 25 min 16 s
